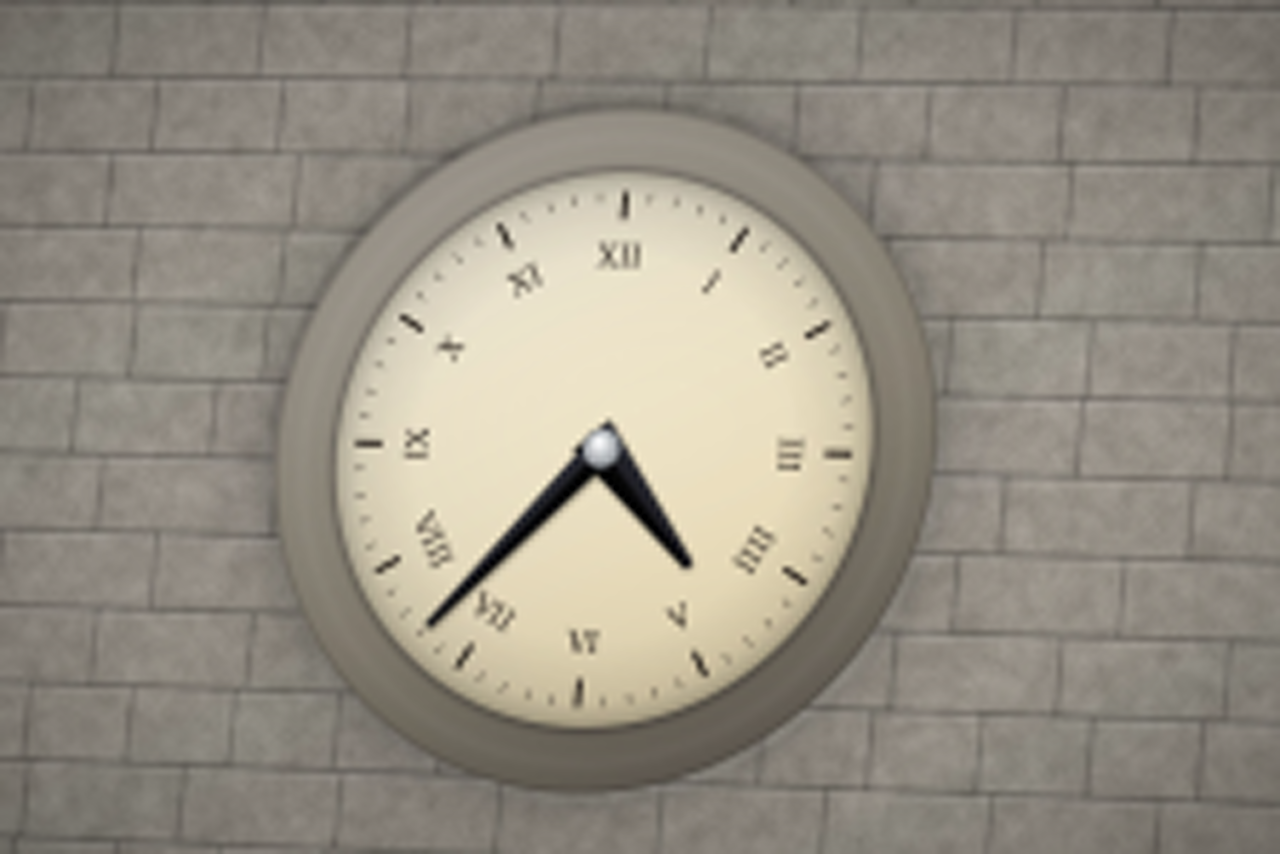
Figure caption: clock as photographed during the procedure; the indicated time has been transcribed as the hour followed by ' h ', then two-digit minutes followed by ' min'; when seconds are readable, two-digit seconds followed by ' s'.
4 h 37 min
